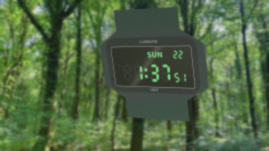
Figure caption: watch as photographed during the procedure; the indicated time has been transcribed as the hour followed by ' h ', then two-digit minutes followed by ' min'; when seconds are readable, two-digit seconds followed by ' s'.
1 h 37 min
